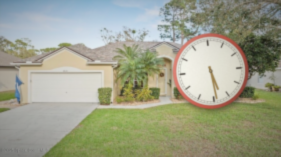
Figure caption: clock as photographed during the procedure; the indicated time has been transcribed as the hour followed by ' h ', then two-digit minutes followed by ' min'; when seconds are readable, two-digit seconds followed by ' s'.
5 h 29 min
